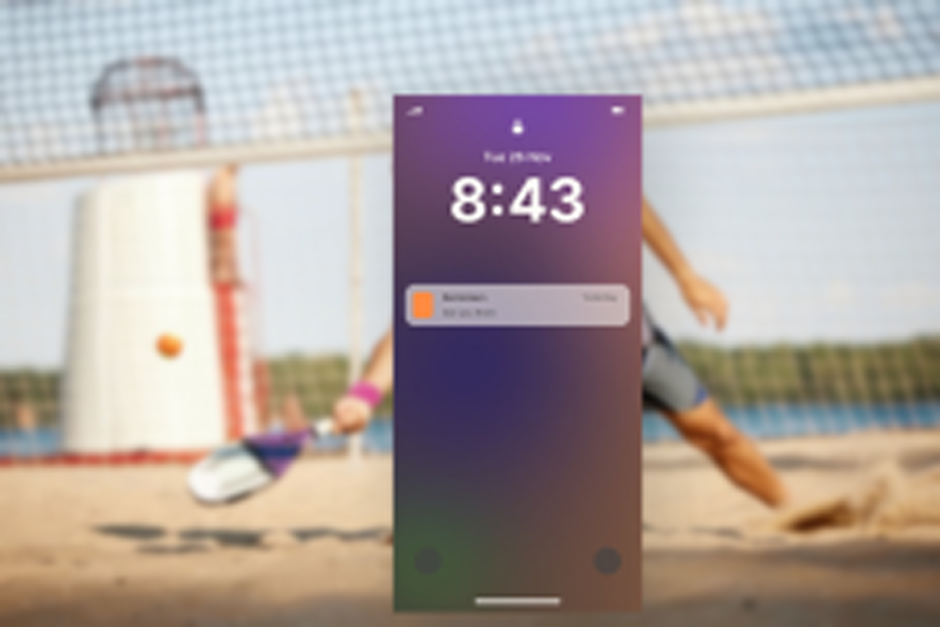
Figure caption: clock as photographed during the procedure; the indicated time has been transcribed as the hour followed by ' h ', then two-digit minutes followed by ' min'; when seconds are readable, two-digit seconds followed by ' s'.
8 h 43 min
